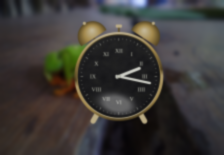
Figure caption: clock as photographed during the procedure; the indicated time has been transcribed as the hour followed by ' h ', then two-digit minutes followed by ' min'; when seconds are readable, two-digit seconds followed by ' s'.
2 h 17 min
